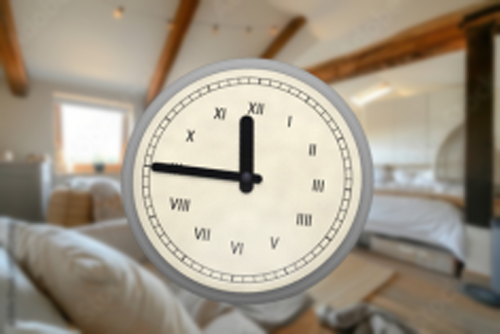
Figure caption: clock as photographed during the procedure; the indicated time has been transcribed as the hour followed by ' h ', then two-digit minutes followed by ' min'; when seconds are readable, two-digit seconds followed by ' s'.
11 h 45 min
